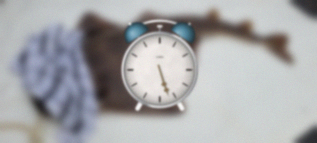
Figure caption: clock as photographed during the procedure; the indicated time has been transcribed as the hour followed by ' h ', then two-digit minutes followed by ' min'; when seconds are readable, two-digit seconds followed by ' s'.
5 h 27 min
